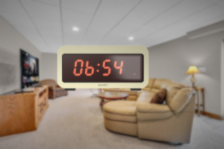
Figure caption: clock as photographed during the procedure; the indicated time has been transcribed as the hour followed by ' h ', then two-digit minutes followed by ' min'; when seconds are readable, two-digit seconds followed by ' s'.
6 h 54 min
